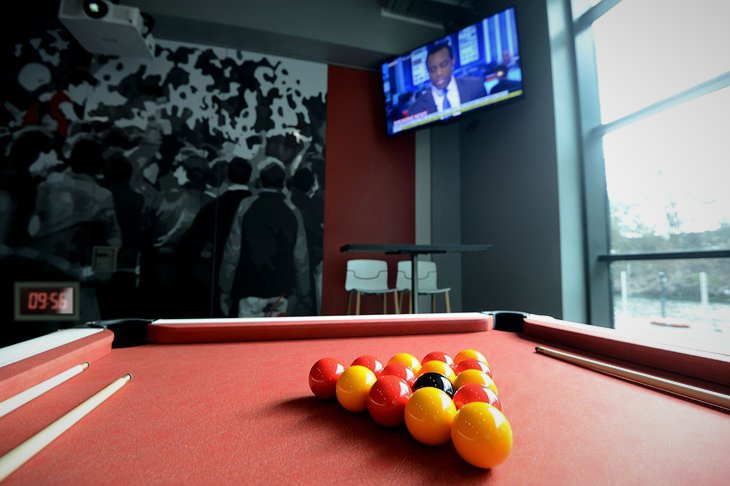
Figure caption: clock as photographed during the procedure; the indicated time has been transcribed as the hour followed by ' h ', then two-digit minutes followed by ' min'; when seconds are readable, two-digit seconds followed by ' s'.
9 h 56 min
